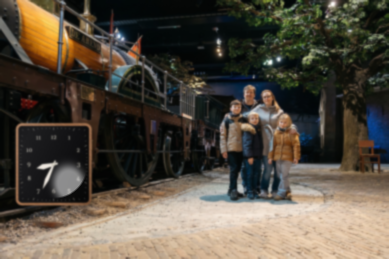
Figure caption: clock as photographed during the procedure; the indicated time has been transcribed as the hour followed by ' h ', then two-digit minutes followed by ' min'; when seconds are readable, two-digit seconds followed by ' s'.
8 h 34 min
